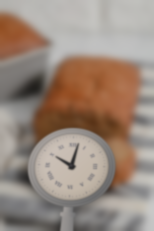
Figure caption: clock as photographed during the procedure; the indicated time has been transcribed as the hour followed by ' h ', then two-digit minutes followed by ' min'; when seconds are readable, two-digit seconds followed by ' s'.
10 h 02 min
